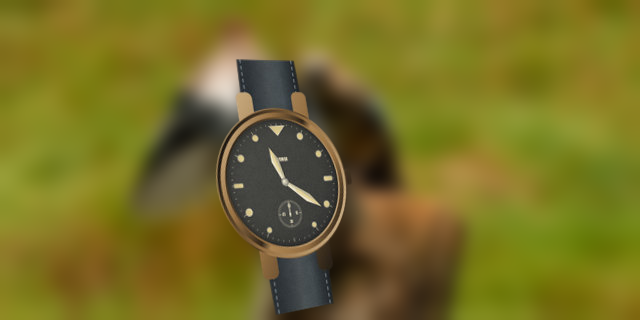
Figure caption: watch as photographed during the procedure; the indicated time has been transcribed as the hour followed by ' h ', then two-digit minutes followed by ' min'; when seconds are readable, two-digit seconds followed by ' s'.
11 h 21 min
